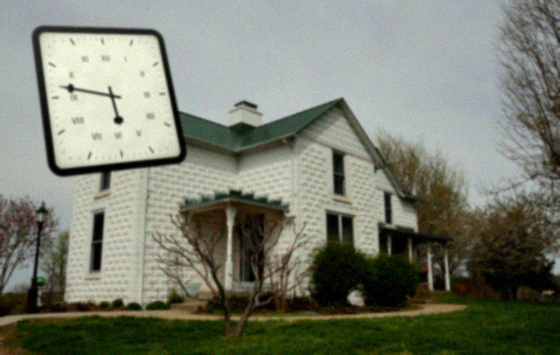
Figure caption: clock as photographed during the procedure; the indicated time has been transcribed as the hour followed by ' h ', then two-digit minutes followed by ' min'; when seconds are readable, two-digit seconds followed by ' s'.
5 h 47 min
